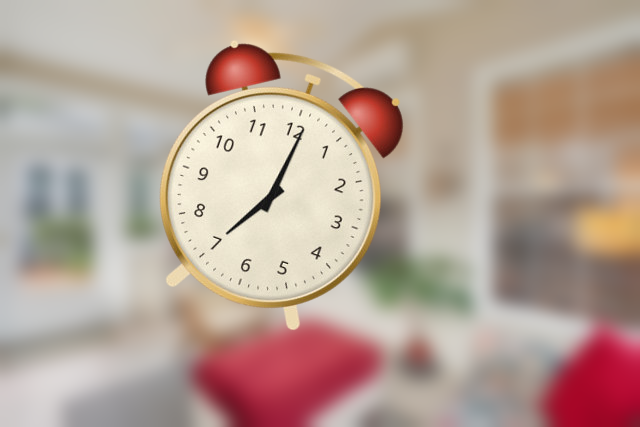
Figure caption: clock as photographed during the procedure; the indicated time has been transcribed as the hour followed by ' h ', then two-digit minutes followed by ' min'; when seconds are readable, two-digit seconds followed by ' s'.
7 h 01 min
